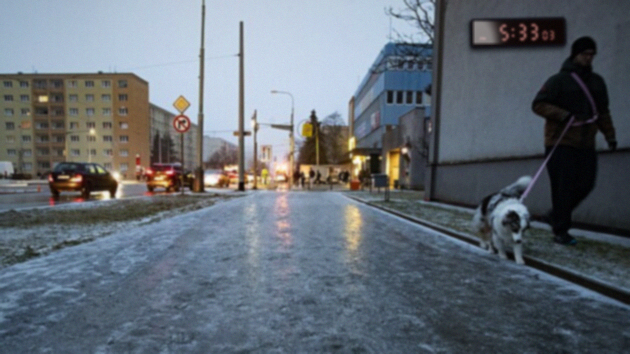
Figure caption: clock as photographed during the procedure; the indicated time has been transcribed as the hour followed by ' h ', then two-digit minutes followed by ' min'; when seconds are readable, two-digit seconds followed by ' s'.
5 h 33 min
